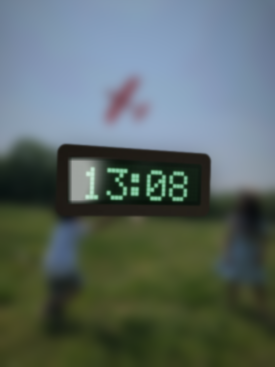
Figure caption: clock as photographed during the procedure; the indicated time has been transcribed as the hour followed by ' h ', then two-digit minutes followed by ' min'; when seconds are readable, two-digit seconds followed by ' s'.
13 h 08 min
